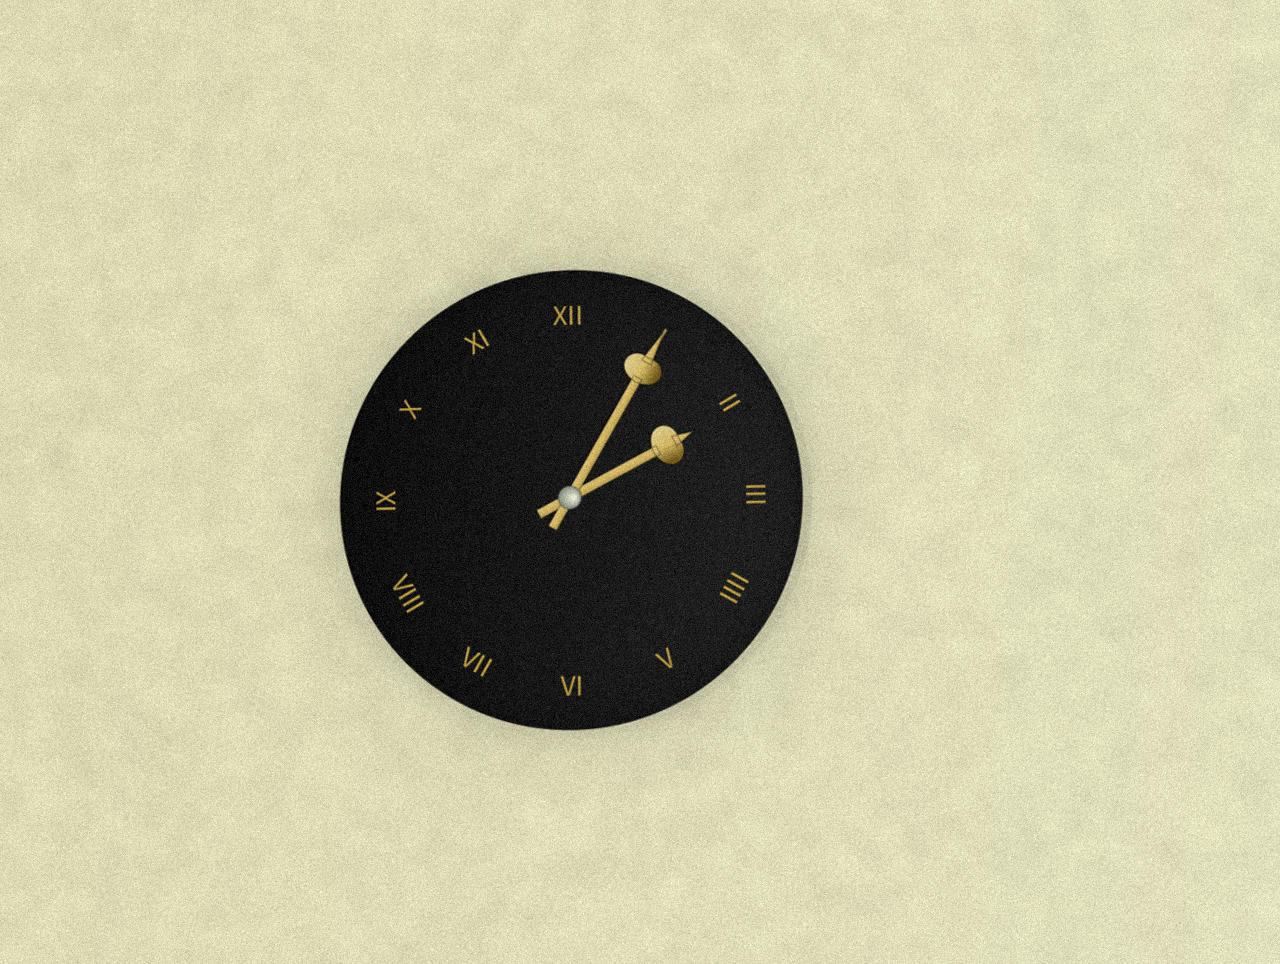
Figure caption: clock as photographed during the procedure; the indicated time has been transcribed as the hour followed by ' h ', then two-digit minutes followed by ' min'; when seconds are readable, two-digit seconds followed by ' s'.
2 h 05 min
